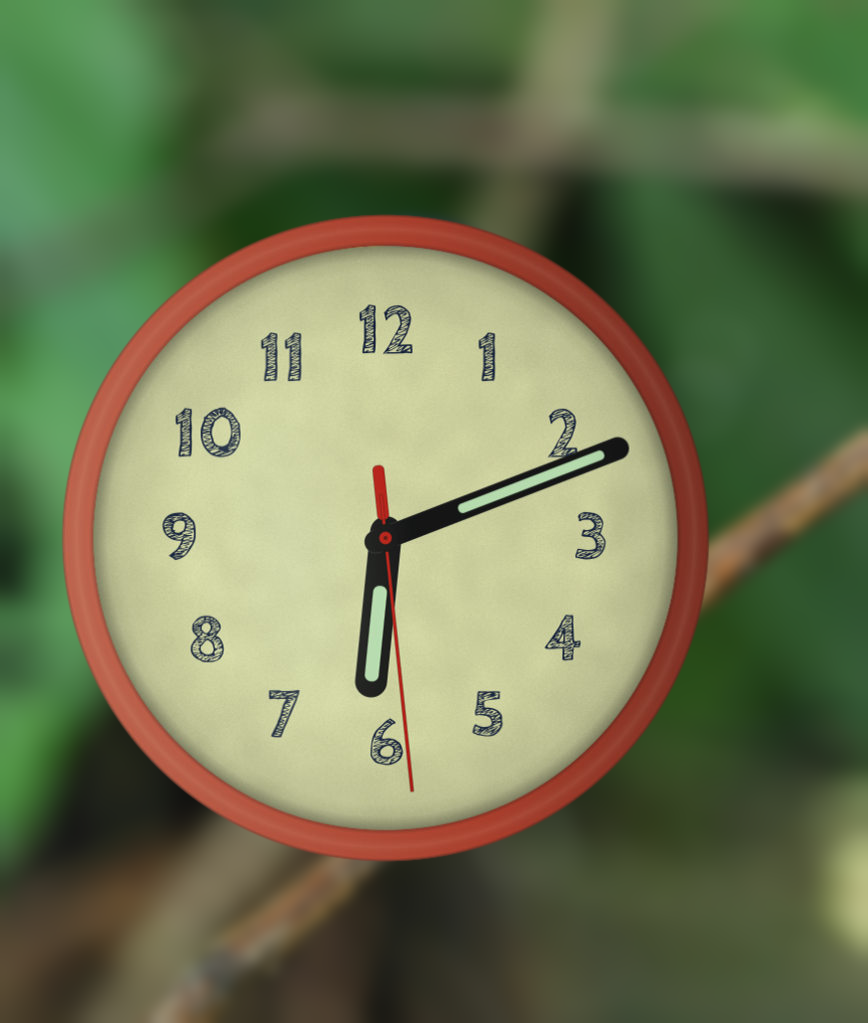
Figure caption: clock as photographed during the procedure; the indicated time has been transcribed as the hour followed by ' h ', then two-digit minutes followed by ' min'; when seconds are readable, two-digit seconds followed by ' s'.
6 h 11 min 29 s
